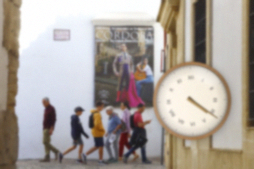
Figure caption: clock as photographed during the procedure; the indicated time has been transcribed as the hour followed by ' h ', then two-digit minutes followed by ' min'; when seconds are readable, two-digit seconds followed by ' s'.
4 h 21 min
